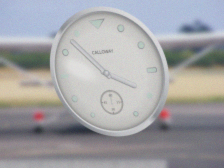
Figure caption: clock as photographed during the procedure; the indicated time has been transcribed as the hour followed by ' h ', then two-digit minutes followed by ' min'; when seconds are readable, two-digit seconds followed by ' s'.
3 h 53 min
